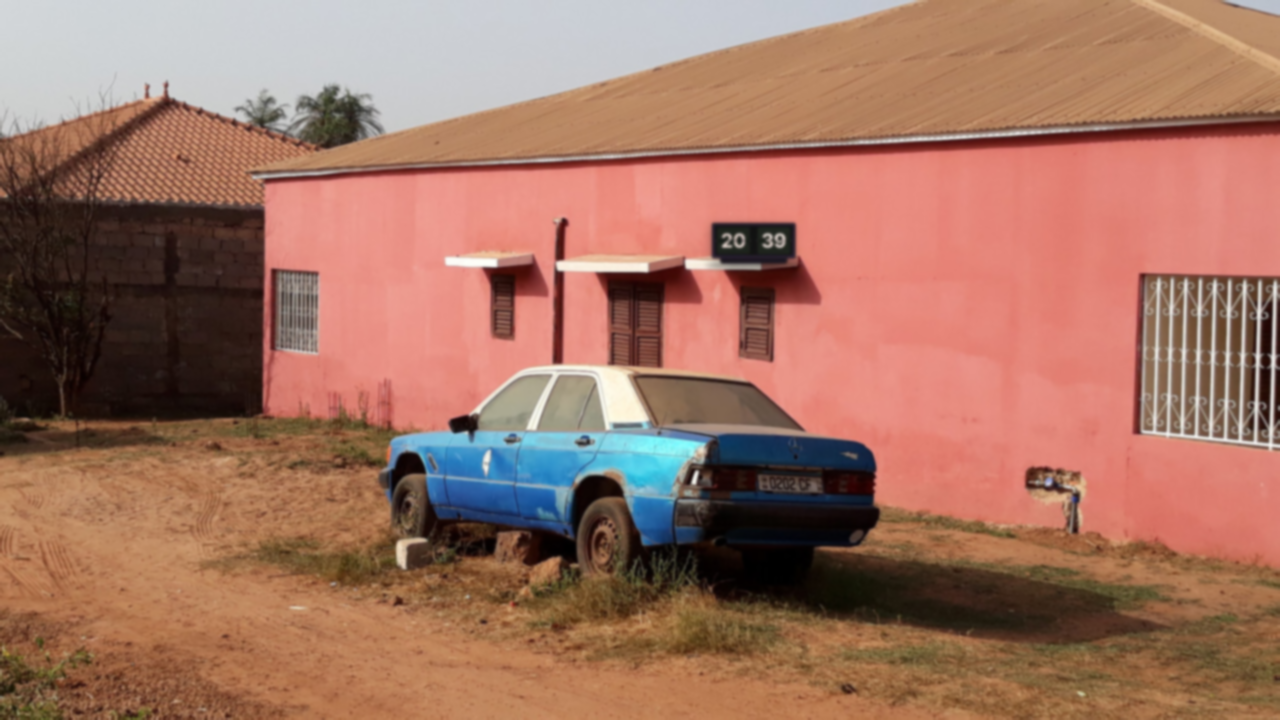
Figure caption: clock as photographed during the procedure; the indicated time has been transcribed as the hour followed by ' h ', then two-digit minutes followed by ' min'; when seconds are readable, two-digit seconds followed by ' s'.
20 h 39 min
